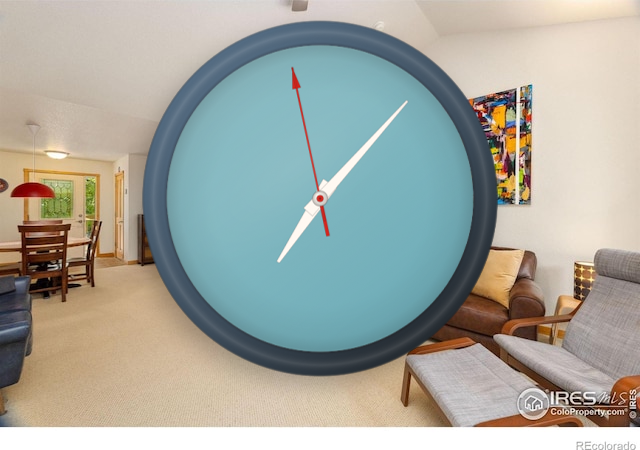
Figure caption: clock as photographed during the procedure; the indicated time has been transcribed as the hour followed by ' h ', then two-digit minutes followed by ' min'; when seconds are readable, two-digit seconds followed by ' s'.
7 h 06 min 58 s
